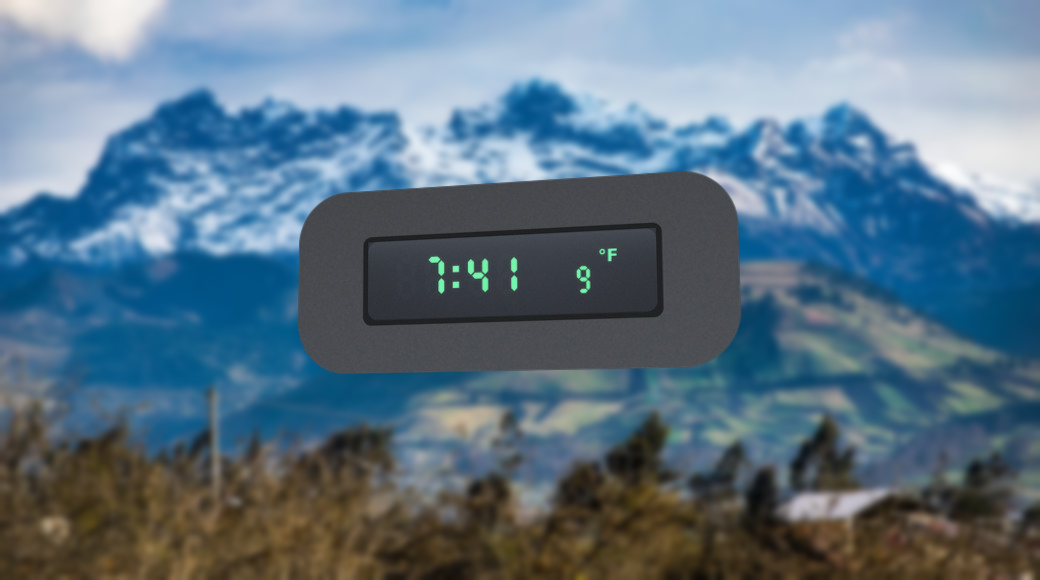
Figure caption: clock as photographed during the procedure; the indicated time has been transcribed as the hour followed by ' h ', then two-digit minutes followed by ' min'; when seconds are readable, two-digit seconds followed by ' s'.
7 h 41 min
